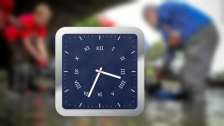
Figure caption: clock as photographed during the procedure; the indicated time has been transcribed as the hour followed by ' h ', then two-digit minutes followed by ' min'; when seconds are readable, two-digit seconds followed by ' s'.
3 h 34 min
